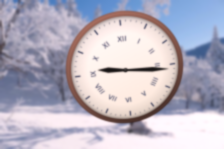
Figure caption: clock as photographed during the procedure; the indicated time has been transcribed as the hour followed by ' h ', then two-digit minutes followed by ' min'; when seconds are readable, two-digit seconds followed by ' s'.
9 h 16 min
